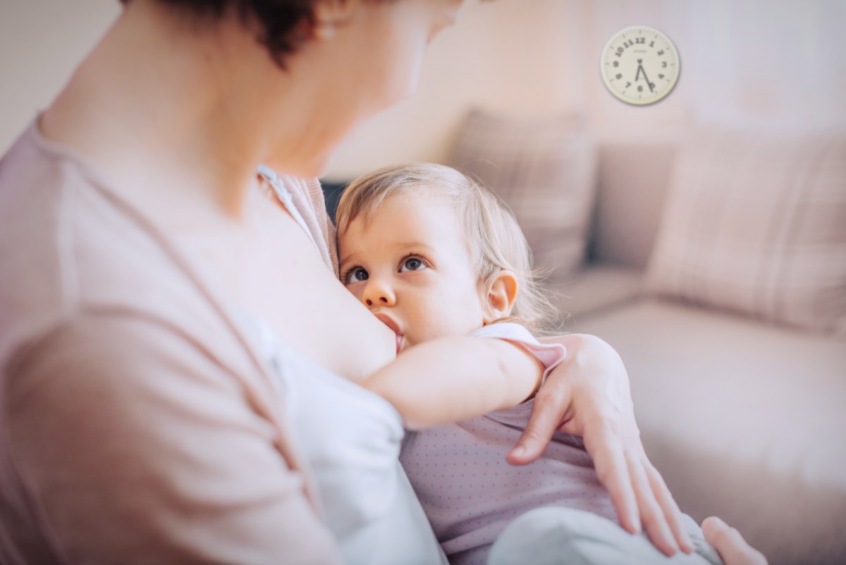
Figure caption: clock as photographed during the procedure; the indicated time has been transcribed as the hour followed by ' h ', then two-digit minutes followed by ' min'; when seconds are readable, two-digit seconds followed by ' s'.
6 h 26 min
